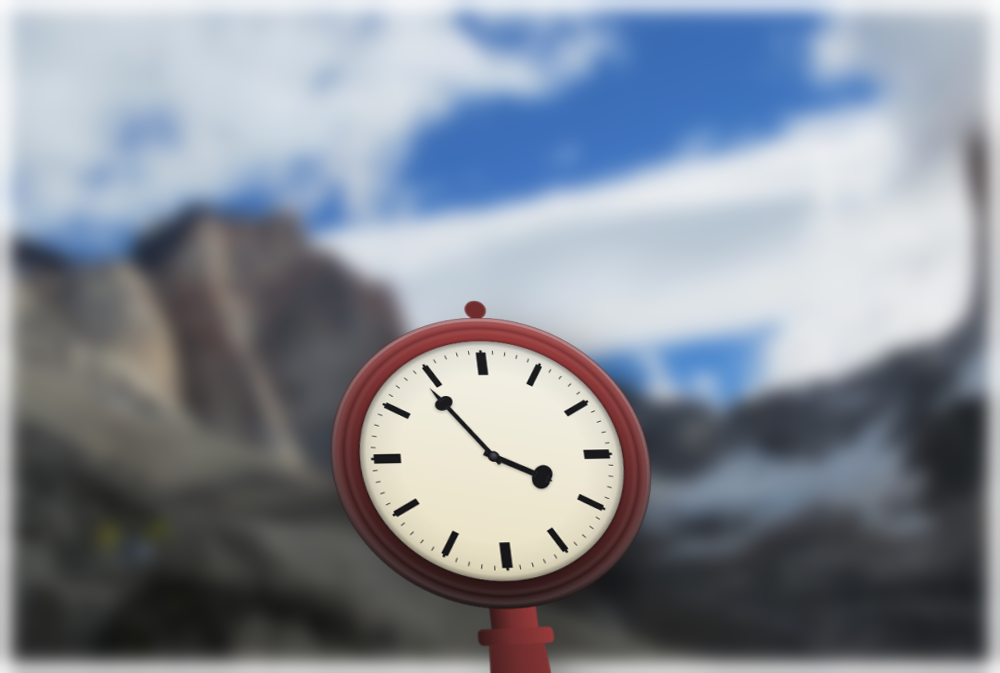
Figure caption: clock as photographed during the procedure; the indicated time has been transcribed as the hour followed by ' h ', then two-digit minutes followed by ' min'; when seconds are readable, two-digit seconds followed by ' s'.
3 h 54 min
